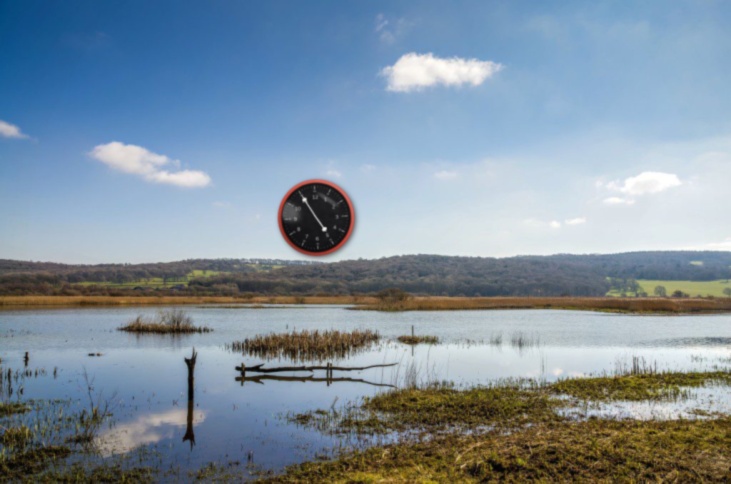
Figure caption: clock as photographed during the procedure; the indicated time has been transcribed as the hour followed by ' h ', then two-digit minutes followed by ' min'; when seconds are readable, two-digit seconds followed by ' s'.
4 h 55 min
